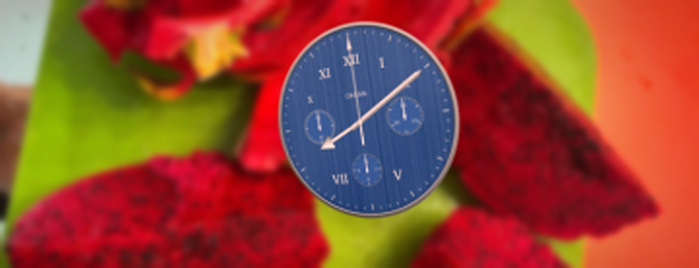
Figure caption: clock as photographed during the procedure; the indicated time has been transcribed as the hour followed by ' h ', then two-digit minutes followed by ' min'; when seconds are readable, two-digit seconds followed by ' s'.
8 h 10 min
